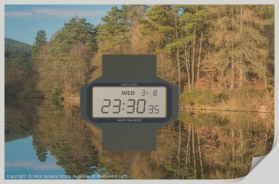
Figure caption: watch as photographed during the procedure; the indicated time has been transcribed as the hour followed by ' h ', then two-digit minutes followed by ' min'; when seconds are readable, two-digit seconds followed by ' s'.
23 h 30 min 35 s
